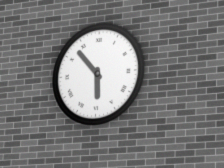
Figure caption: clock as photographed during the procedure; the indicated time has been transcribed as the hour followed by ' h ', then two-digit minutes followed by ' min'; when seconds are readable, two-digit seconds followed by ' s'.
5 h 53 min
